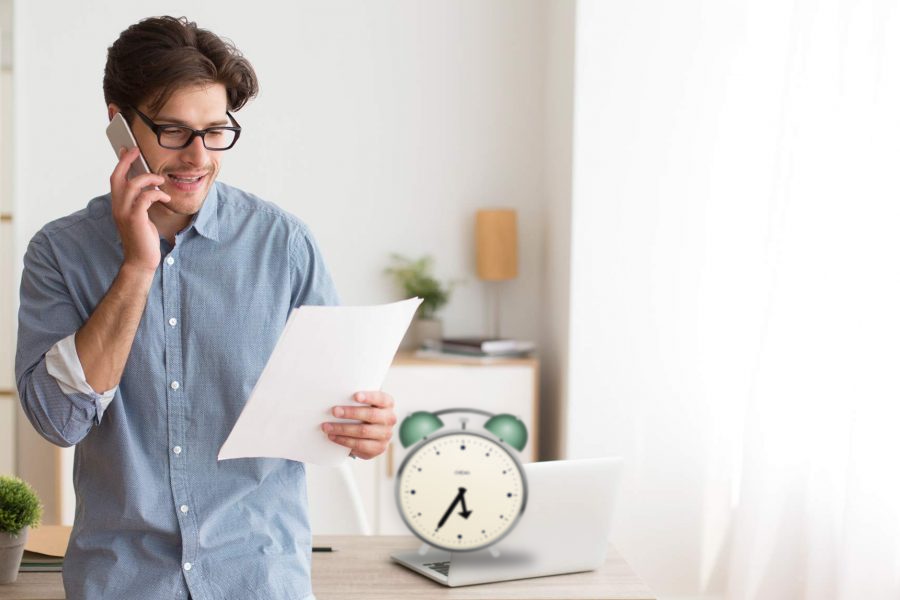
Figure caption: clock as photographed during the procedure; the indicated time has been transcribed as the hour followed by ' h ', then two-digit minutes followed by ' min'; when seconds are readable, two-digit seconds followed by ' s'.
5 h 35 min
